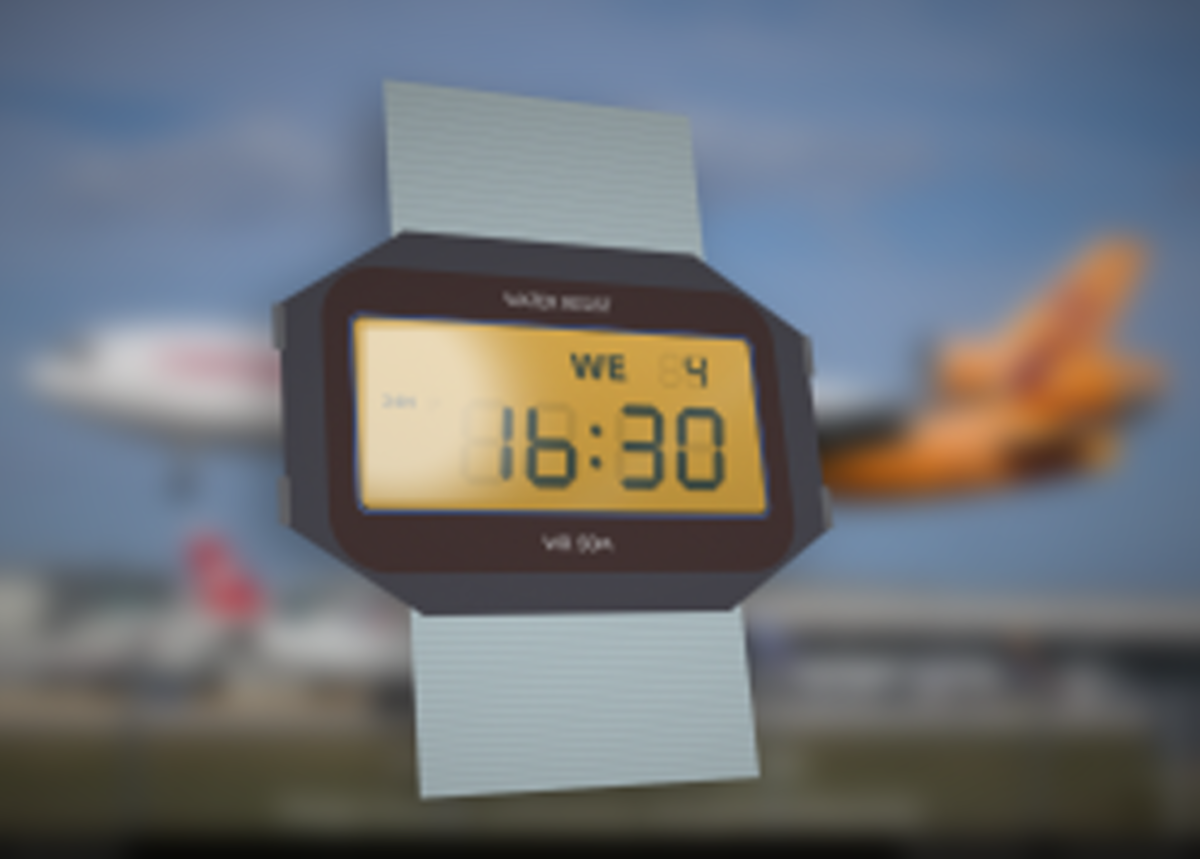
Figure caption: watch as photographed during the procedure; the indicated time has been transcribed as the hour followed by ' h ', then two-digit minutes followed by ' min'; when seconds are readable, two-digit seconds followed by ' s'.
16 h 30 min
